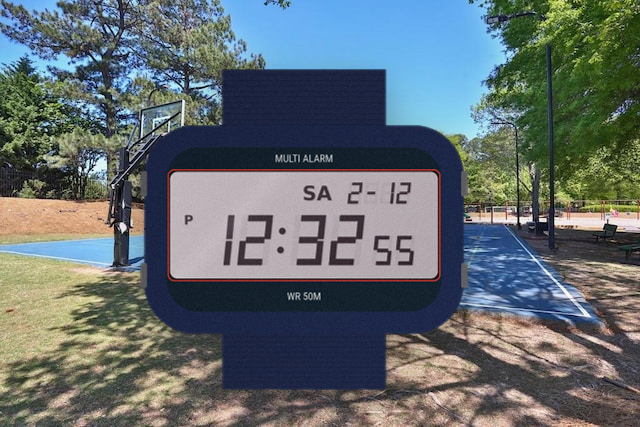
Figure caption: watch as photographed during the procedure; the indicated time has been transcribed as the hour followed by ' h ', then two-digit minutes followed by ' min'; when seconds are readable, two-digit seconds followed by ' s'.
12 h 32 min 55 s
